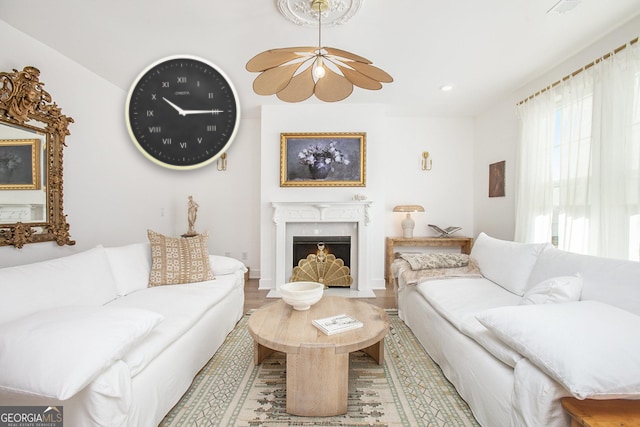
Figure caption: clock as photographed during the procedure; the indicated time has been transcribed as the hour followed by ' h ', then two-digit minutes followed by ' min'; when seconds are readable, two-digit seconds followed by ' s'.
10 h 15 min
